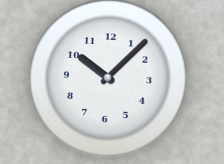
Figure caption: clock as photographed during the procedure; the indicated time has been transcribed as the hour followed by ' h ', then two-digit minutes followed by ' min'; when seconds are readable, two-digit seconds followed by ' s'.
10 h 07 min
